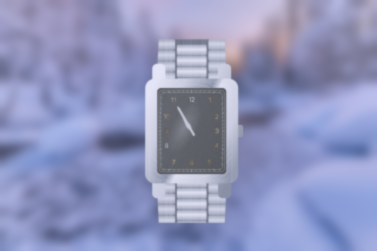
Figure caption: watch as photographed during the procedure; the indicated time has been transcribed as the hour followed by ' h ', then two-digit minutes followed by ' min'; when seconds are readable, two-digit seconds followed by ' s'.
10 h 55 min
